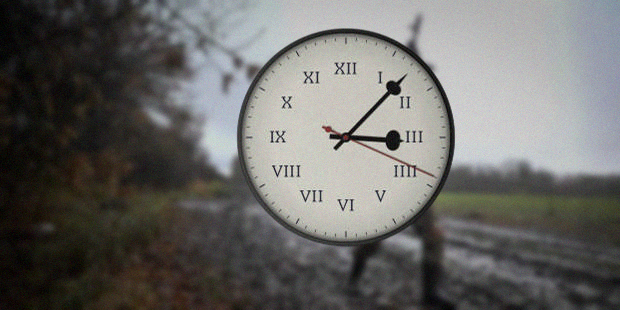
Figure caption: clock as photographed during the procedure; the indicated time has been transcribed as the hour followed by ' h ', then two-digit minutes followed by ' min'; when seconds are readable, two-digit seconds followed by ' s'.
3 h 07 min 19 s
